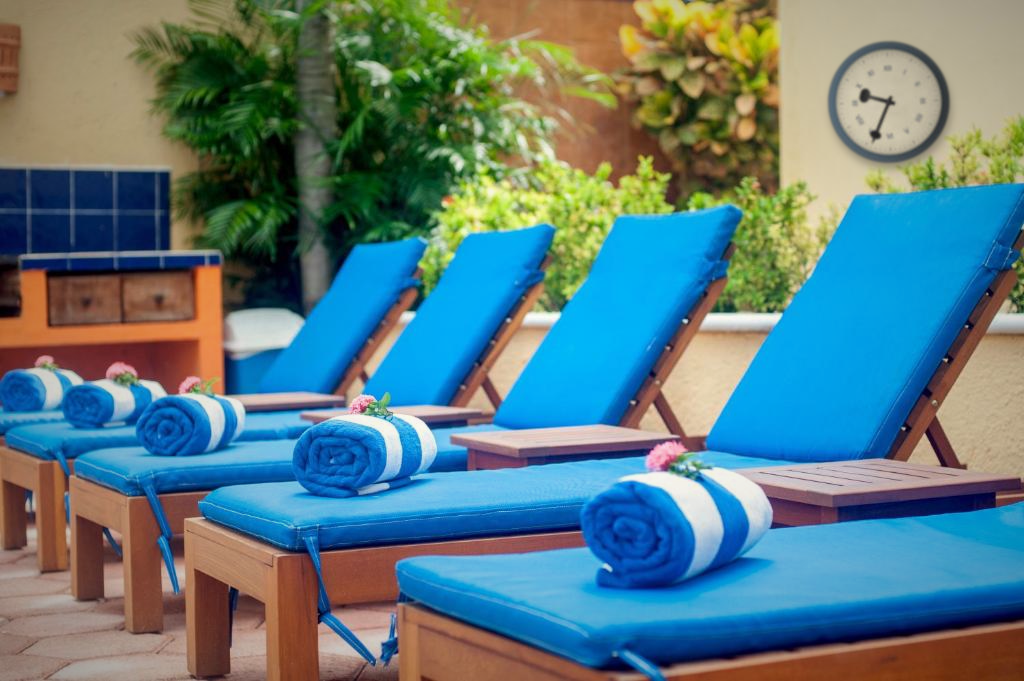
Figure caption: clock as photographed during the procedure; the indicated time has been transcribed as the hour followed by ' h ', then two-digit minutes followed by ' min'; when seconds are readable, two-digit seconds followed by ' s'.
9 h 34 min
